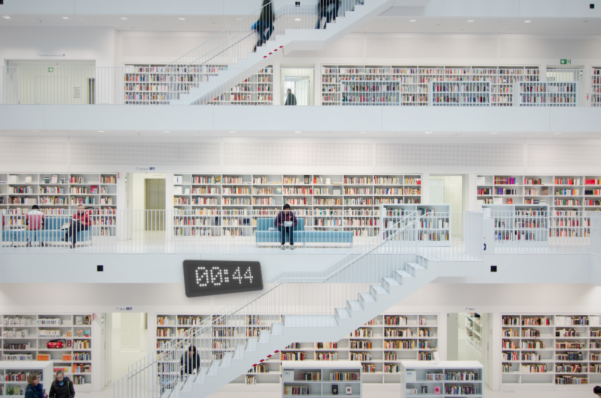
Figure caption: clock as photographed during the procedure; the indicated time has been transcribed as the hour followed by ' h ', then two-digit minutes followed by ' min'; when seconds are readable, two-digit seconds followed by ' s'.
0 h 44 min
